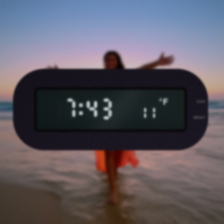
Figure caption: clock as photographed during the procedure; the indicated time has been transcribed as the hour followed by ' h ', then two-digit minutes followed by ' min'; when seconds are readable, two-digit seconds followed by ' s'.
7 h 43 min
